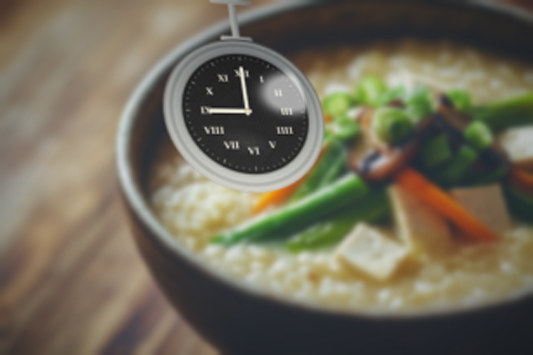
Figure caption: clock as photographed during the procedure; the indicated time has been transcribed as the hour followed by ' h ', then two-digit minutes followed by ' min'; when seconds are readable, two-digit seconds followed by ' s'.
9 h 00 min
